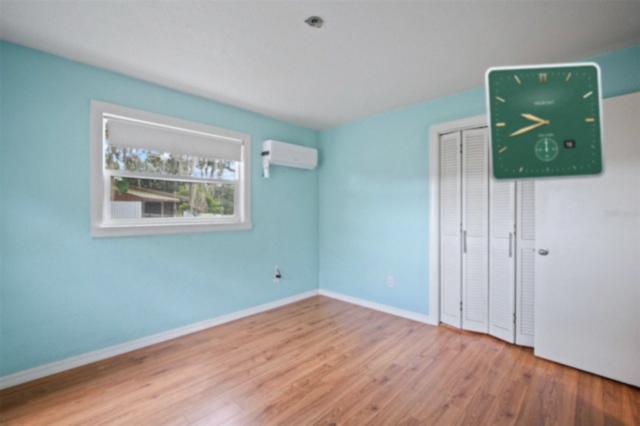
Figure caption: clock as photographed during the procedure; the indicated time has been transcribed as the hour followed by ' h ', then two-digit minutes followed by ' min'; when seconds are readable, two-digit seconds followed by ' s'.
9 h 42 min
